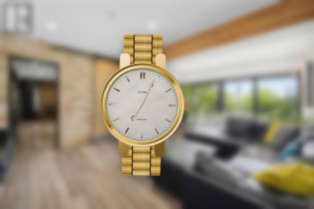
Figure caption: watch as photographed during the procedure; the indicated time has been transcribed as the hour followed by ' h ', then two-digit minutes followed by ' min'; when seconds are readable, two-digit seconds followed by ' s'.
7 h 04 min
